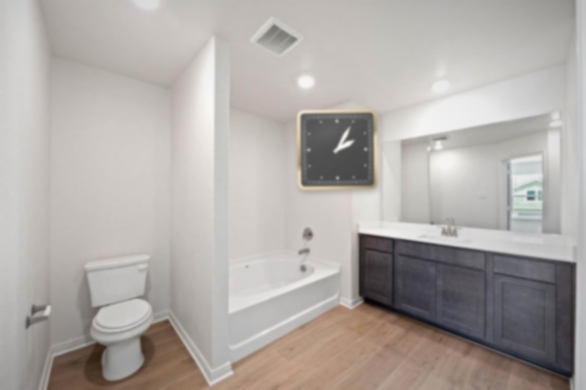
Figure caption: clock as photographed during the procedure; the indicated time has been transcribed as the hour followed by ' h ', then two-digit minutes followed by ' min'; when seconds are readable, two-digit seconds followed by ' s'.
2 h 05 min
